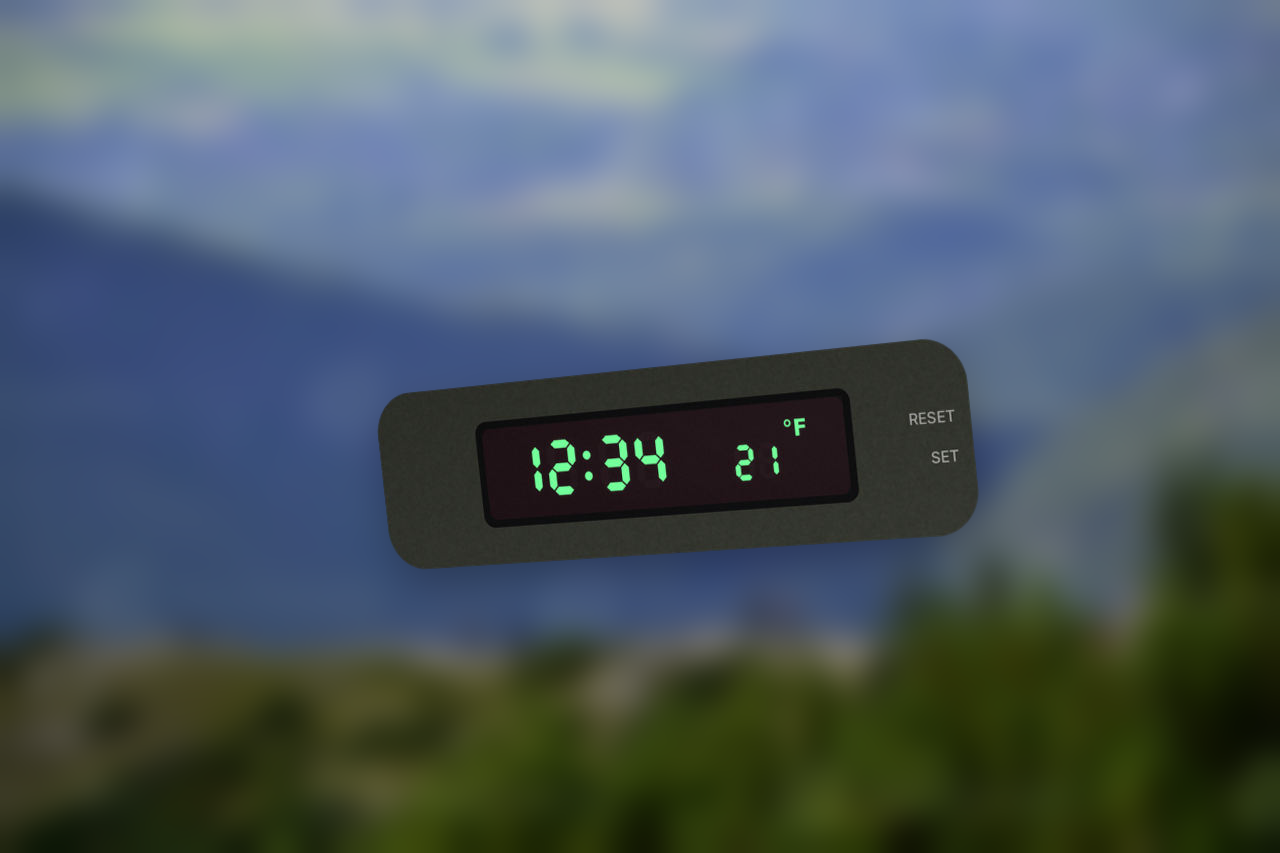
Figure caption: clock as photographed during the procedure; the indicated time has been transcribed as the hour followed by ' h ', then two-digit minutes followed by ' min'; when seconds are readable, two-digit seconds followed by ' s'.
12 h 34 min
